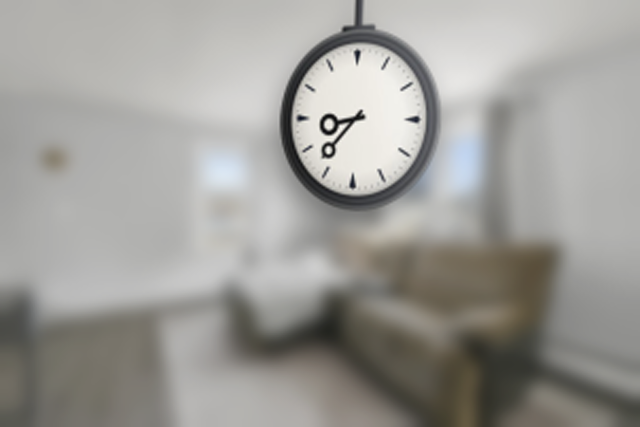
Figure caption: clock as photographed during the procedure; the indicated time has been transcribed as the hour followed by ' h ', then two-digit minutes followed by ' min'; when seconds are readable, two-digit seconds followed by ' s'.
8 h 37 min
